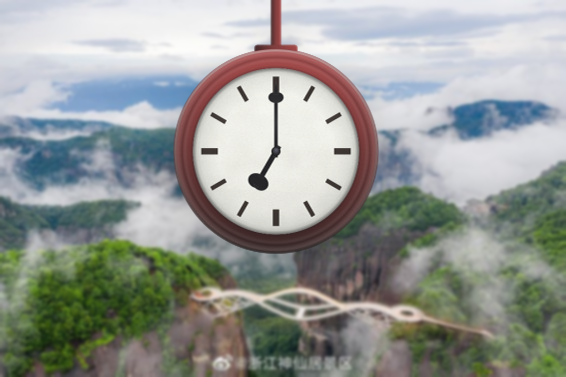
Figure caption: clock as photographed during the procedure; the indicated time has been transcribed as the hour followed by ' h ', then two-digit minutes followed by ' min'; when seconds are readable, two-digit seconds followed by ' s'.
7 h 00 min
